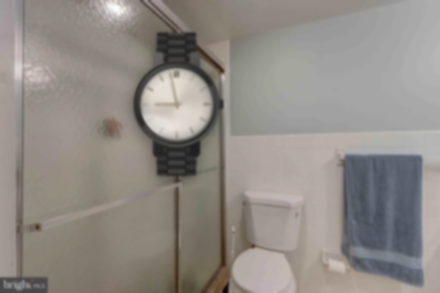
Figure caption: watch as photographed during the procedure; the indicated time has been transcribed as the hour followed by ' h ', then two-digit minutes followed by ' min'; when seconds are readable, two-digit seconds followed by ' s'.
8 h 58 min
